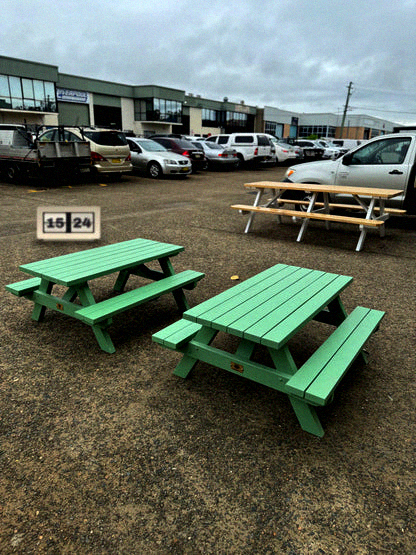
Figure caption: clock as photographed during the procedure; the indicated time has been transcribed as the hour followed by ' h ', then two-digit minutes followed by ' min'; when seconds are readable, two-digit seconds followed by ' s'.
15 h 24 min
